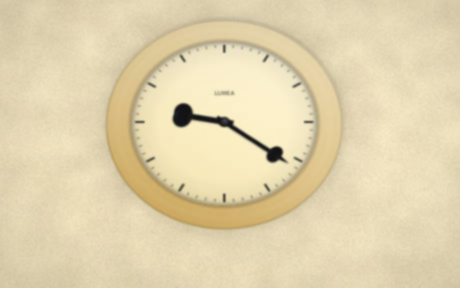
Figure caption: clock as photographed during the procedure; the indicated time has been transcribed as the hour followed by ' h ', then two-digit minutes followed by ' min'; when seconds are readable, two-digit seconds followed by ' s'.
9 h 21 min
